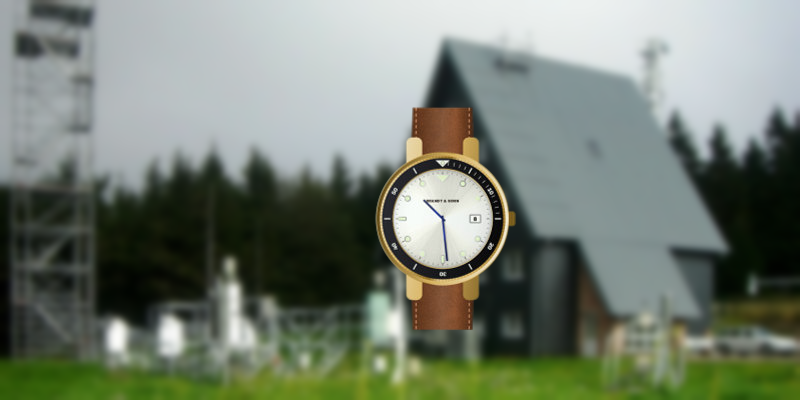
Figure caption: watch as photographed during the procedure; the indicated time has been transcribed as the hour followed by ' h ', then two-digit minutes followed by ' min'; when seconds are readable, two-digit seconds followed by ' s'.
10 h 29 min
